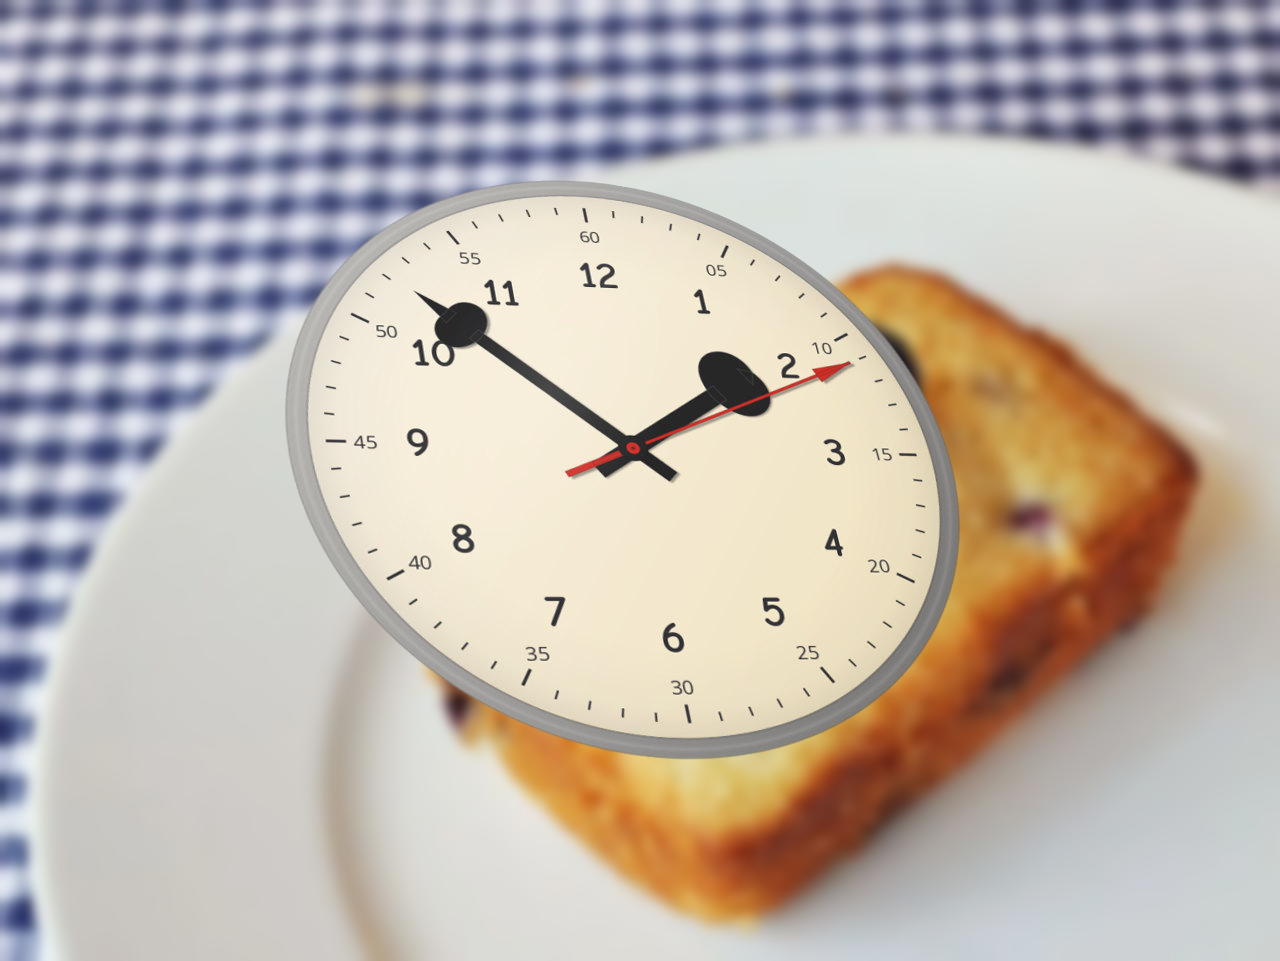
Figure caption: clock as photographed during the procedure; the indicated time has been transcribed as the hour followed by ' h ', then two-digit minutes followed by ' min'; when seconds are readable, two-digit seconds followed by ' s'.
1 h 52 min 11 s
